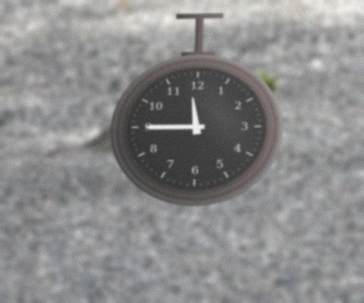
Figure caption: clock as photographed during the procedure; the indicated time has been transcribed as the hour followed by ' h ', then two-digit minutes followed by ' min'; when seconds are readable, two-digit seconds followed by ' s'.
11 h 45 min
